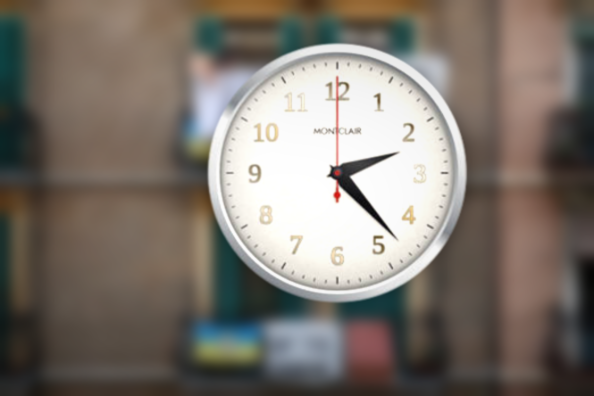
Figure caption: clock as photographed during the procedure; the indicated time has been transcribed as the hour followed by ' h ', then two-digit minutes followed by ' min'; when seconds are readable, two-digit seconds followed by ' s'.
2 h 23 min 00 s
